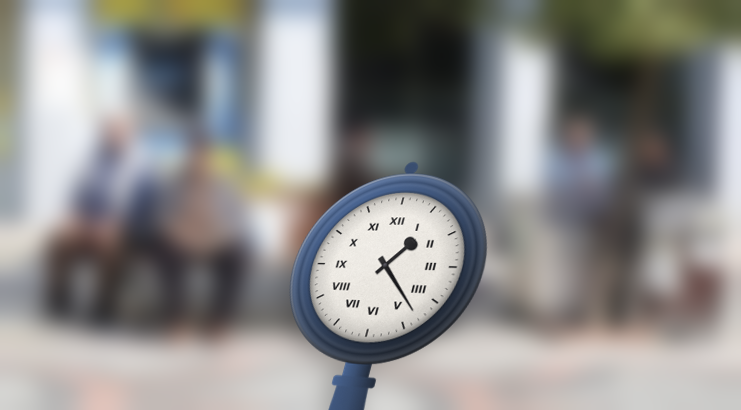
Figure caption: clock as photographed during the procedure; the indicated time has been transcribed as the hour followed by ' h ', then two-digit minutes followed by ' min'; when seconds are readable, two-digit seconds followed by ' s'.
1 h 23 min
